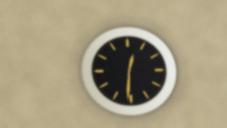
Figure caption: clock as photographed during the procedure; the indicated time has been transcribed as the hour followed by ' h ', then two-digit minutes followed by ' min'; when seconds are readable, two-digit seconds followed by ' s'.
12 h 31 min
